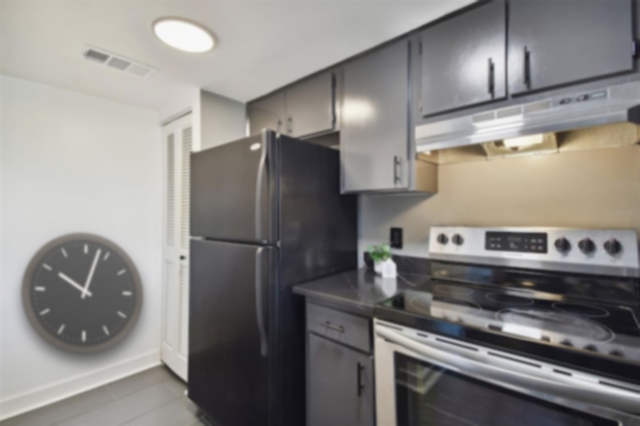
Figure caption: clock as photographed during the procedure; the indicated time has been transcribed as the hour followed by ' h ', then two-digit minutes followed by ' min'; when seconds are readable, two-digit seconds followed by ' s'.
10 h 03 min
